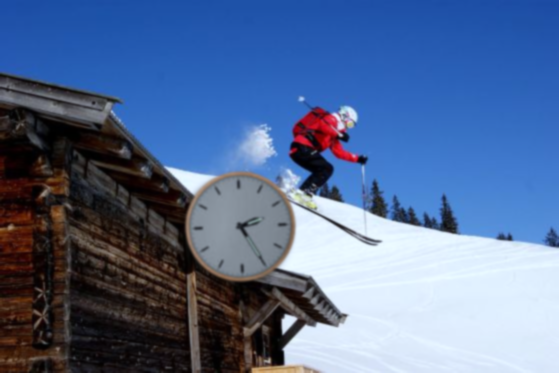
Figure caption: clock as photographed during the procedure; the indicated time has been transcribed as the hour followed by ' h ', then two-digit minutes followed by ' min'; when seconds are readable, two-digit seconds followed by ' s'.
2 h 25 min
